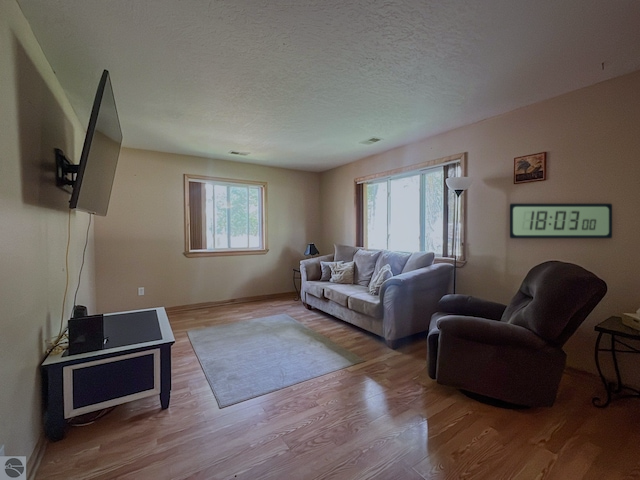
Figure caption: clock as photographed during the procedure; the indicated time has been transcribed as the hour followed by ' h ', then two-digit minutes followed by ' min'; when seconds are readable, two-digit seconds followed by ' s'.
18 h 03 min 00 s
